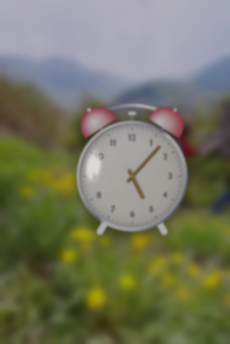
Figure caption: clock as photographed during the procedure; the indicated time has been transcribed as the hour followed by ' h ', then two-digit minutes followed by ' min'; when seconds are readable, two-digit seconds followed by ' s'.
5 h 07 min
